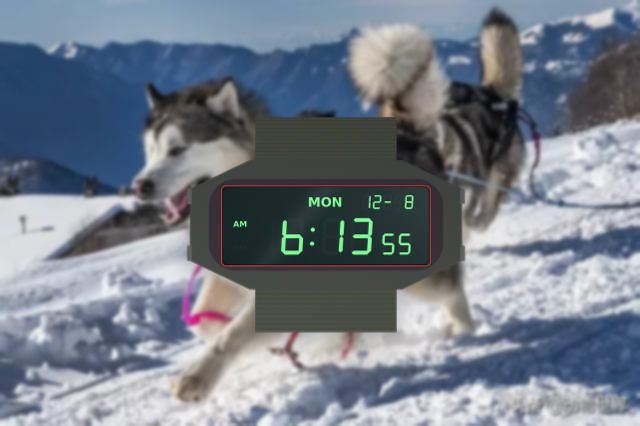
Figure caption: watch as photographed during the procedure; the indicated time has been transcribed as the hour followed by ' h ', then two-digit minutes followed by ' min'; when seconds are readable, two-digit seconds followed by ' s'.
6 h 13 min 55 s
